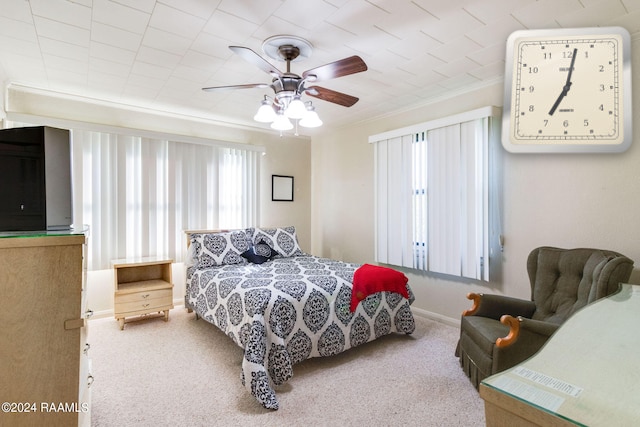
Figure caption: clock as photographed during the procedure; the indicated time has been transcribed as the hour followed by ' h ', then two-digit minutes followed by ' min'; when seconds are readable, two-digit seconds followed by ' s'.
7 h 02 min
